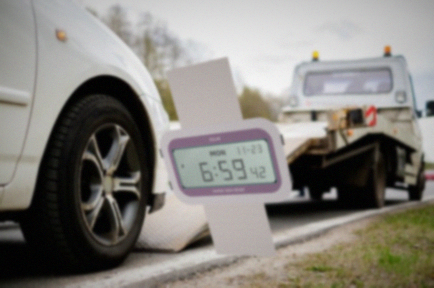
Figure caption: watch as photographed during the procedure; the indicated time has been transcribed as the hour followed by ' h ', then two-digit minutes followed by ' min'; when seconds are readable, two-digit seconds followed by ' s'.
6 h 59 min
